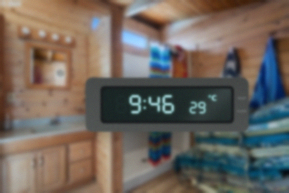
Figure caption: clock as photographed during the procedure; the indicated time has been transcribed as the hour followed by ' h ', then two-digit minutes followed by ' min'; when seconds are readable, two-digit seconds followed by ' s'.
9 h 46 min
